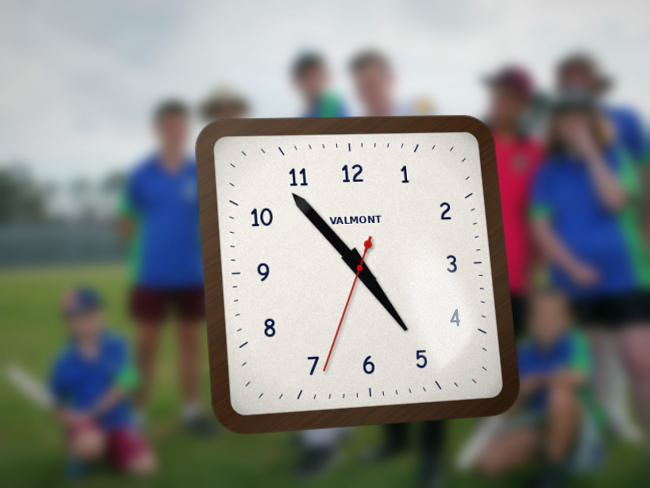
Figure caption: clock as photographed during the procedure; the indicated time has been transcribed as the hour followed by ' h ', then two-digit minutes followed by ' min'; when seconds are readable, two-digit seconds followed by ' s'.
4 h 53 min 34 s
